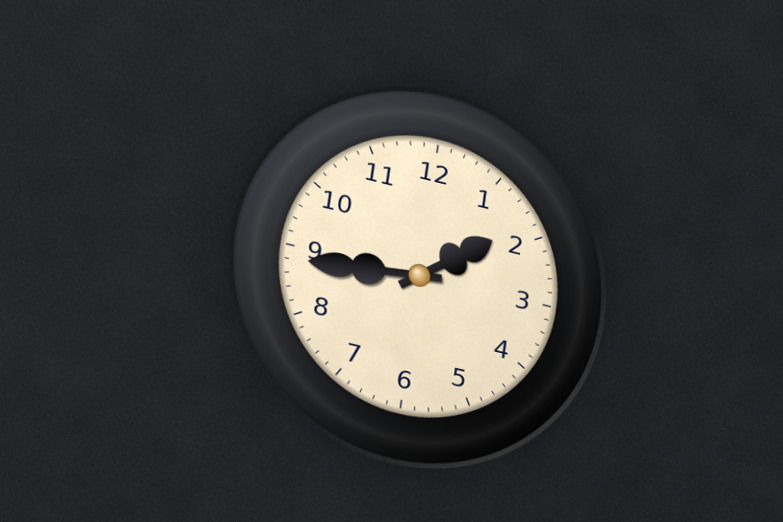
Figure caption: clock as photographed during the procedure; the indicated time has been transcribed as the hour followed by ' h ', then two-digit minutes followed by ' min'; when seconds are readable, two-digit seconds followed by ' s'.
1 h 44 min
